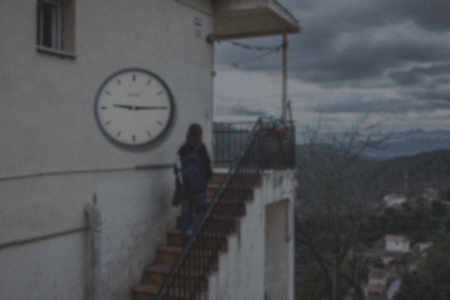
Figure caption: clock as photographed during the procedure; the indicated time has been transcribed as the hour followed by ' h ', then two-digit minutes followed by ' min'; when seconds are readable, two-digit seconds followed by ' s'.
9 h 15 min
